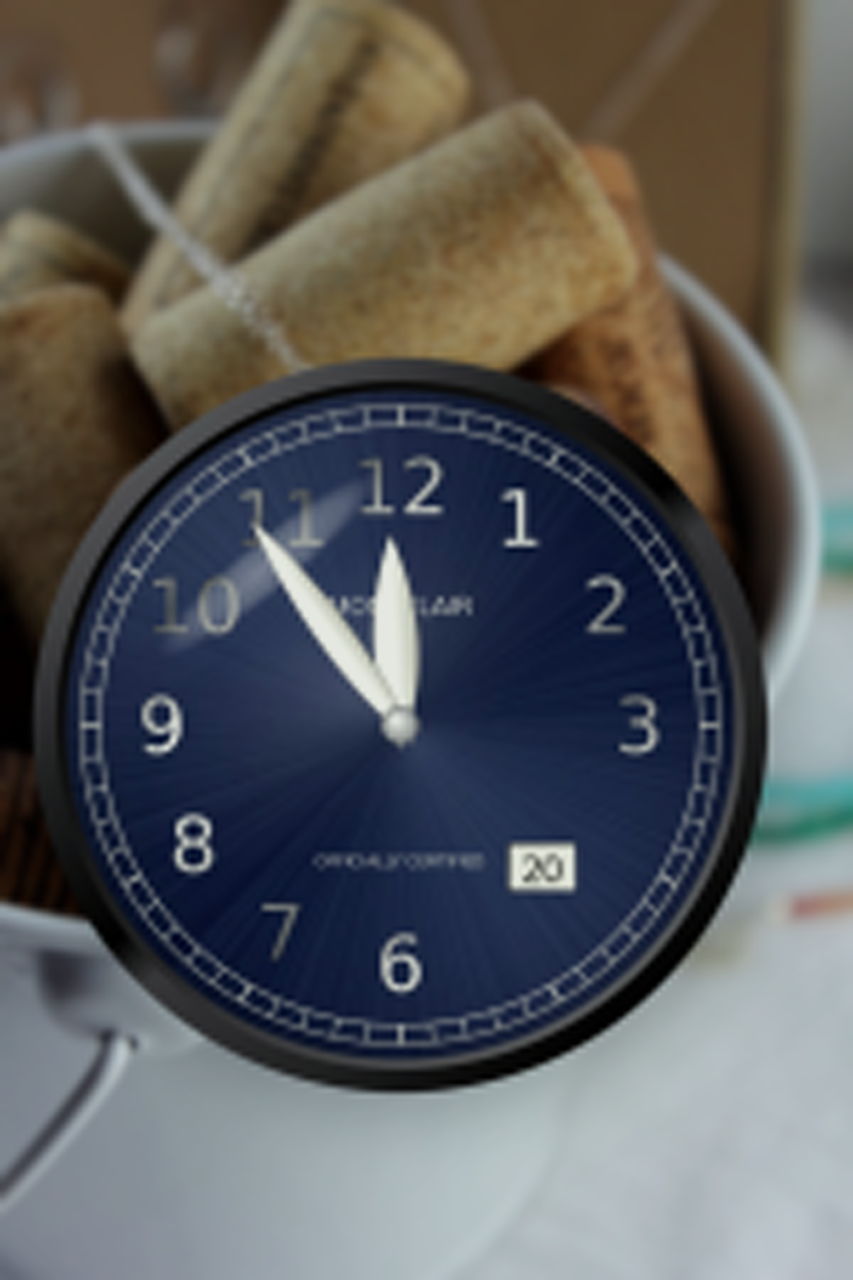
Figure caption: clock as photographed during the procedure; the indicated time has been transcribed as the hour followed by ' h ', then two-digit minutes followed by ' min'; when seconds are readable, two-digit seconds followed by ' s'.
11 h 54 min
